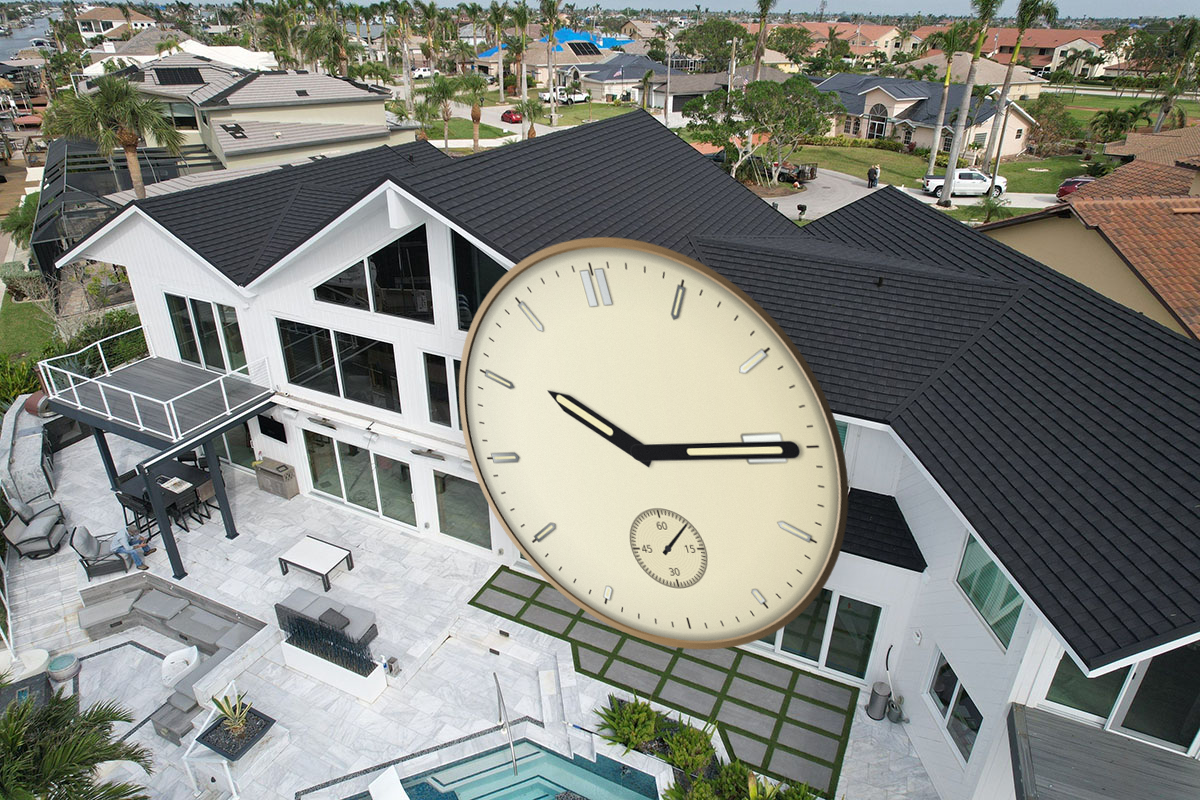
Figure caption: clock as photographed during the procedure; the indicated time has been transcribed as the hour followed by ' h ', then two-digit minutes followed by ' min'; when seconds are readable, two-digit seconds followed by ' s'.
10 h 15 min 08 s
